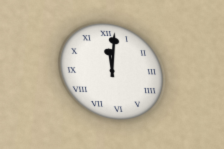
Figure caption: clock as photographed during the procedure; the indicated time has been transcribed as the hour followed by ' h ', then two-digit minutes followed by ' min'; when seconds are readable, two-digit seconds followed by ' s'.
12 h 02 min
